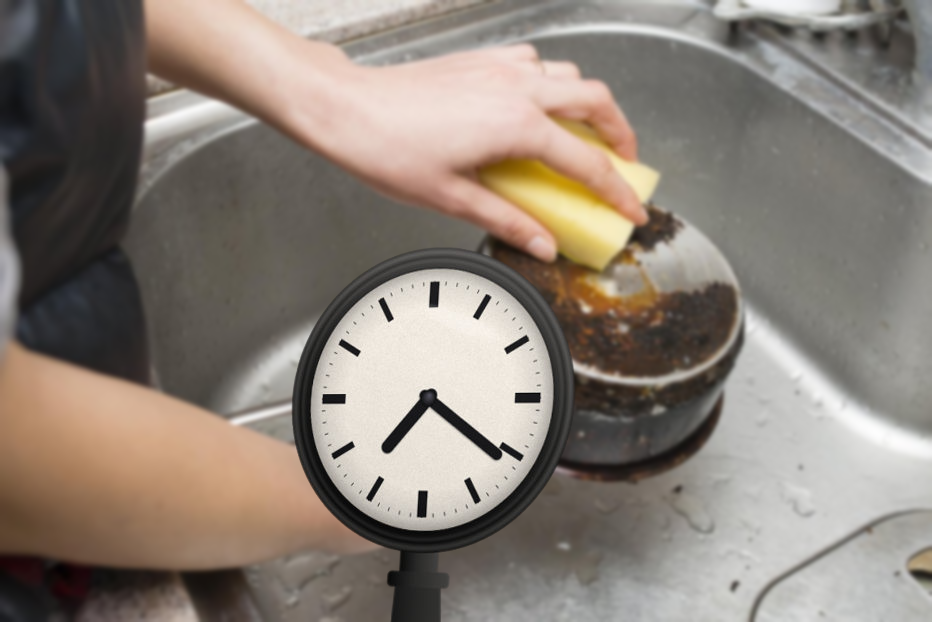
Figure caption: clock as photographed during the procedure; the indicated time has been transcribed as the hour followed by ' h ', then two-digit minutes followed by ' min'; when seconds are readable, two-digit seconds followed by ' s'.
7 h 21 min
